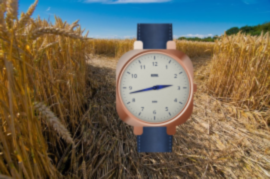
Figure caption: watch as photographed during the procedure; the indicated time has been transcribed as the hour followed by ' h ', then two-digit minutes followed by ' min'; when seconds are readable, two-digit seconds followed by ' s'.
2 h 43 min
